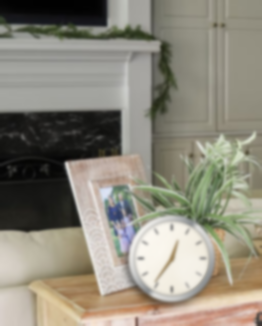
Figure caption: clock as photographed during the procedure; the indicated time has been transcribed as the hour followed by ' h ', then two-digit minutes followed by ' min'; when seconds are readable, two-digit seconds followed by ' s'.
12 h 36 min
